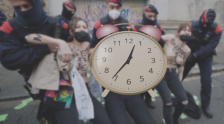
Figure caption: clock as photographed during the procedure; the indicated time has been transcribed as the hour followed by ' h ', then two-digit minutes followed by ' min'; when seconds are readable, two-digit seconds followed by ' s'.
12 h 36 min
